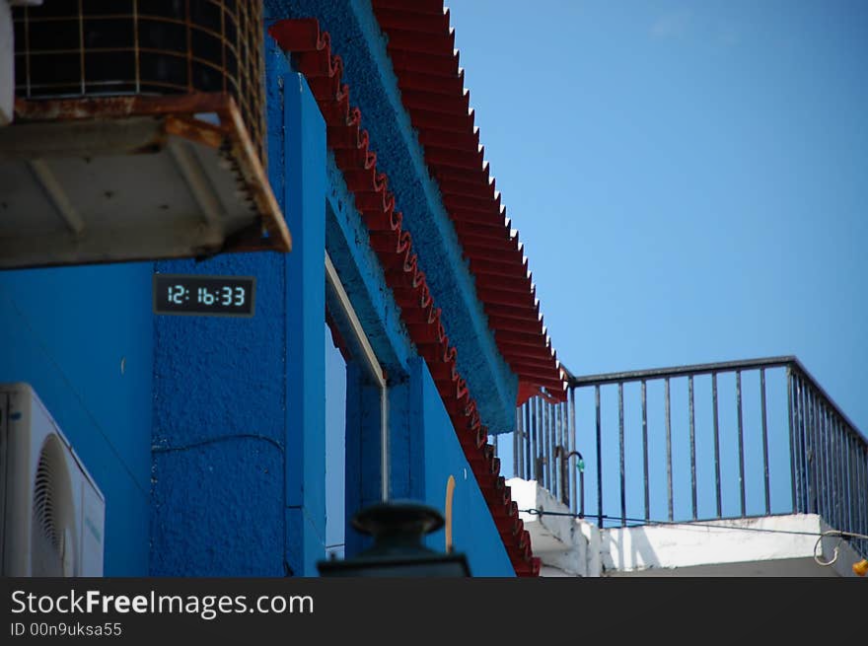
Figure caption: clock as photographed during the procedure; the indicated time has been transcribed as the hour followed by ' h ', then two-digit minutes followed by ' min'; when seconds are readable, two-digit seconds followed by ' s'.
12 h 16 min 33 s
